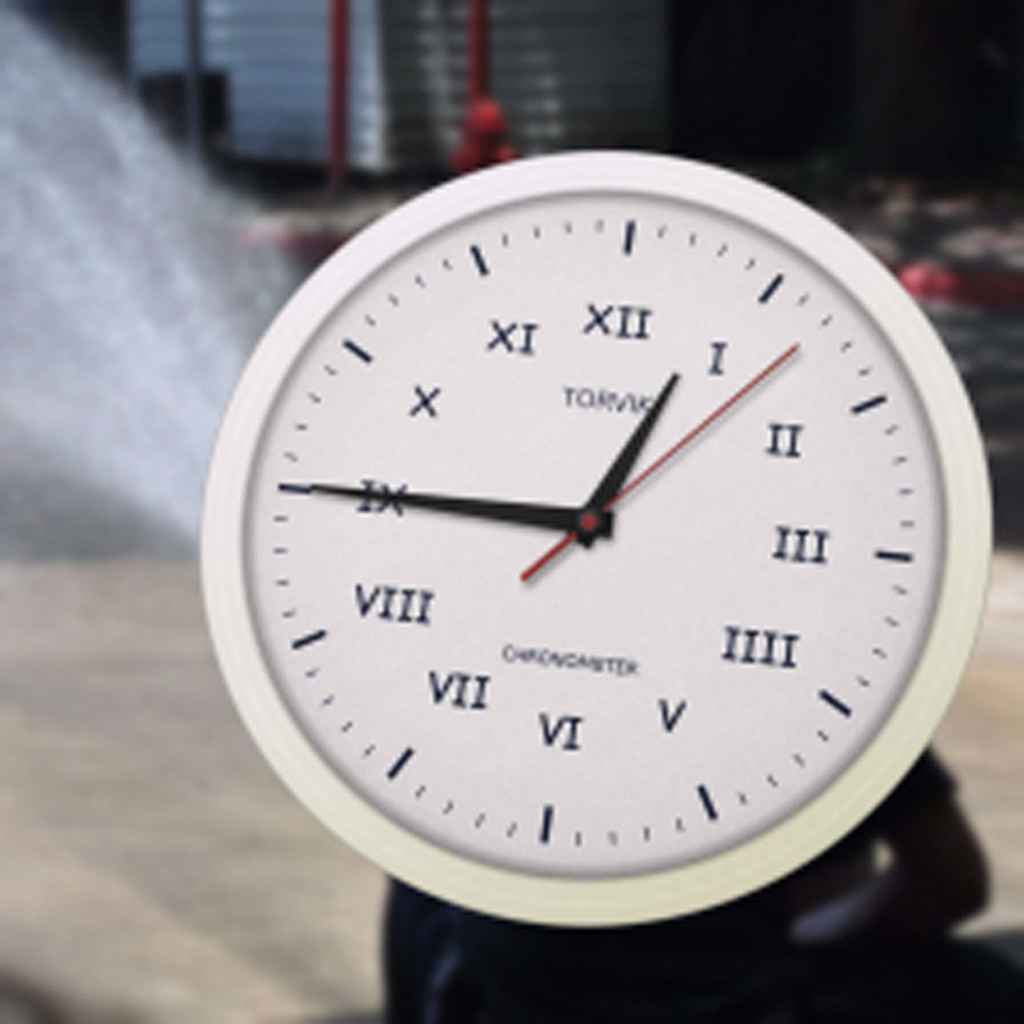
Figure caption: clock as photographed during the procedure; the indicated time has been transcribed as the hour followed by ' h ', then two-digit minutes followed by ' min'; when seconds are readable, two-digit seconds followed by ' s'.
12 h 45 min 07 s
